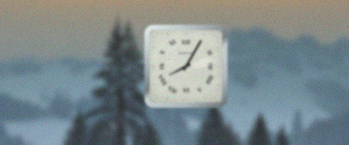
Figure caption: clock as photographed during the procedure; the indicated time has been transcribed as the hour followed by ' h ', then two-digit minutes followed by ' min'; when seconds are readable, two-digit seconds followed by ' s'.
8 h 05 min
